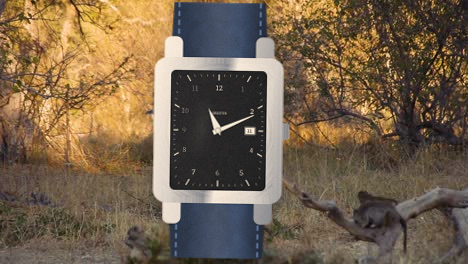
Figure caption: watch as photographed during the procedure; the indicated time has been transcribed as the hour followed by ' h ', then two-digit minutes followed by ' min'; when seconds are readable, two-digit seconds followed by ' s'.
11 h 11 min
